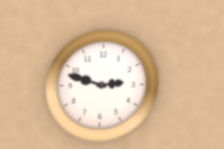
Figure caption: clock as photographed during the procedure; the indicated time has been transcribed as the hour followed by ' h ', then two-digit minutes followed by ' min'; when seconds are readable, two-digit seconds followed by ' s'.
2 h 48 min
